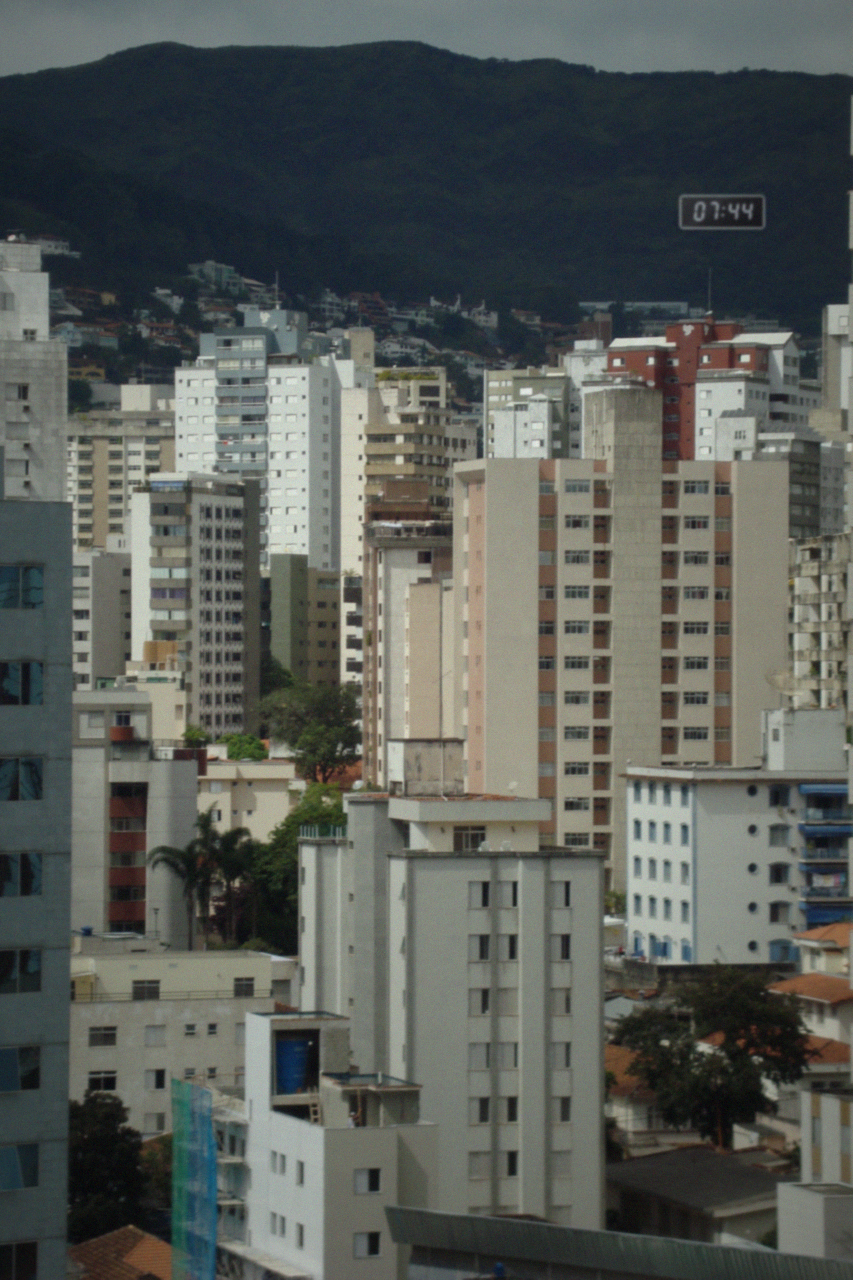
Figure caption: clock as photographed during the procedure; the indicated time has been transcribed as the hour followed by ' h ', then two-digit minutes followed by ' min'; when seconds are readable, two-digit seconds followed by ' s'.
7 h 44 min
